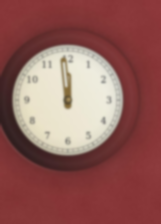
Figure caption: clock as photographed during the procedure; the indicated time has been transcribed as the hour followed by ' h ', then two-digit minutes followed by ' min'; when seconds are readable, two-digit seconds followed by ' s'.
11 h 59 min
